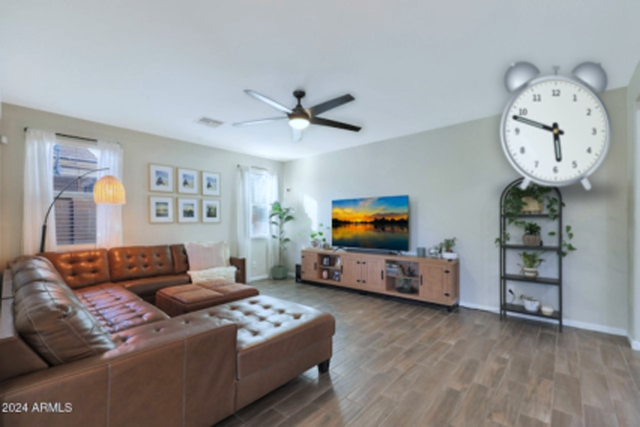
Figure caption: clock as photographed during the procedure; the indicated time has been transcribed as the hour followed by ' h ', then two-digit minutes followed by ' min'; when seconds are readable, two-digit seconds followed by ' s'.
5 h 48 min
